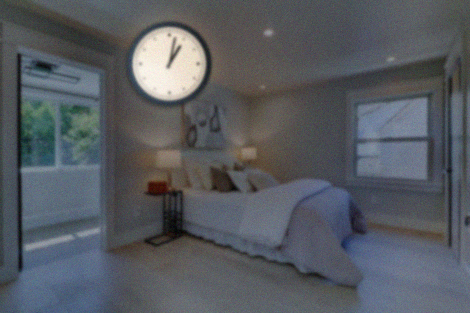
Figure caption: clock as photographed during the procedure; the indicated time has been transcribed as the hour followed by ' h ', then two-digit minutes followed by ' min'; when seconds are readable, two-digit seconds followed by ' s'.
1 h 02 min
